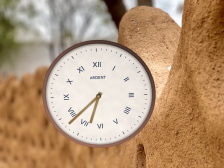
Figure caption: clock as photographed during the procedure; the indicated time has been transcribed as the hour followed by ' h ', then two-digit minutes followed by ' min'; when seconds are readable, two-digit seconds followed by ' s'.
6 h 38 min
